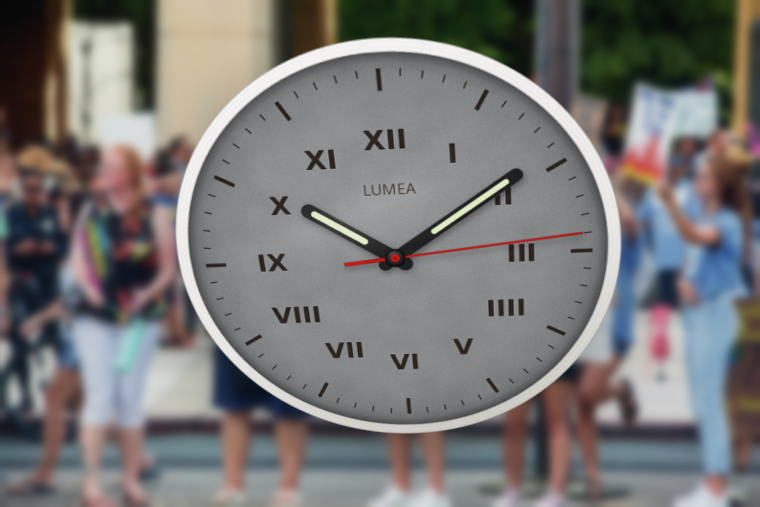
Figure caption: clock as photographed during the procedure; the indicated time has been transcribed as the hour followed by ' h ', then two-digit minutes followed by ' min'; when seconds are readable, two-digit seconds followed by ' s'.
10 h 09 min 14 s
